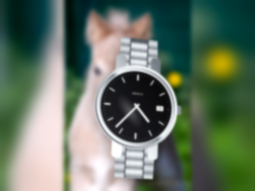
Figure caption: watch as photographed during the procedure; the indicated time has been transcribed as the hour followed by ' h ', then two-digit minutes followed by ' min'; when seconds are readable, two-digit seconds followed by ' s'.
4 h 37 min
